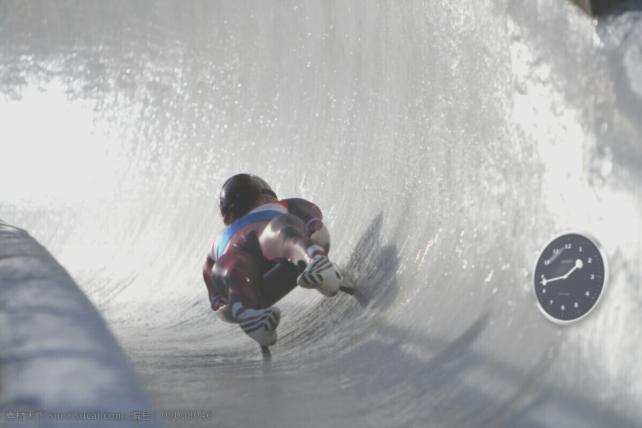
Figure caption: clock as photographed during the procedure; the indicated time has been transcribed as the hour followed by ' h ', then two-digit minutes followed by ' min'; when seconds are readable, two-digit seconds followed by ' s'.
1 h 43 min
